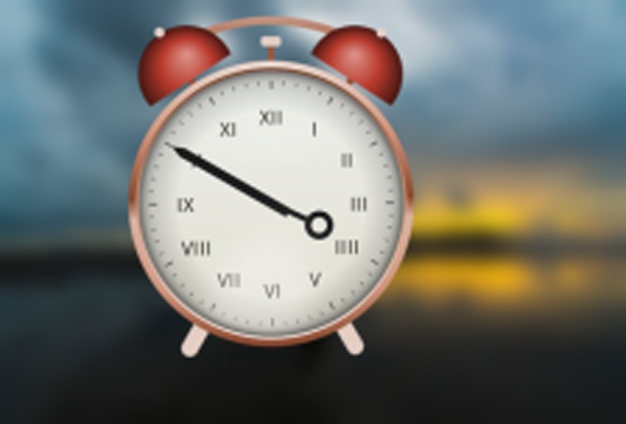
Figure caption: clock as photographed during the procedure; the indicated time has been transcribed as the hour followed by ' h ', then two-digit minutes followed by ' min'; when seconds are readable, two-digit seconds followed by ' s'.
3 h 50 min
